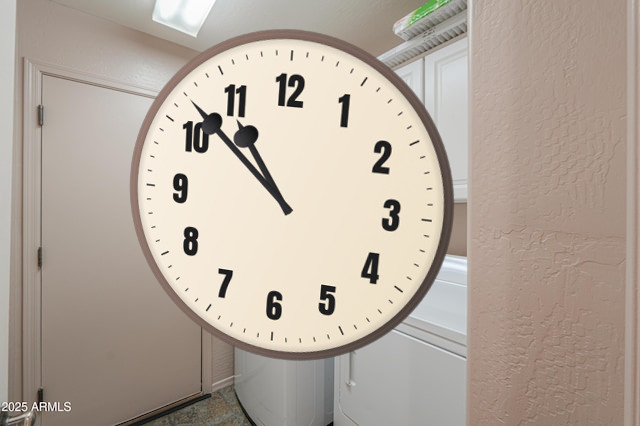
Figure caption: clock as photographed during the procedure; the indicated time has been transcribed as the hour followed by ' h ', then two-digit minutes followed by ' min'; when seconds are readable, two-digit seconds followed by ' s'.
10 h 52 min
